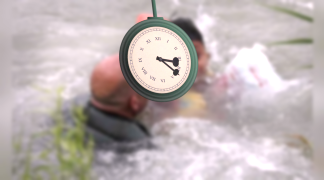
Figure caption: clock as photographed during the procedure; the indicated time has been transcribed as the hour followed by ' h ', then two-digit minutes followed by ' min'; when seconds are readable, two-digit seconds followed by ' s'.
3 h 22 min
